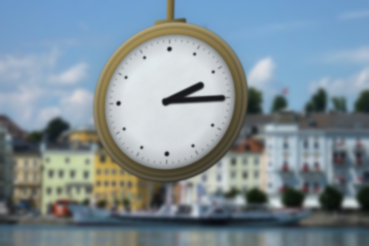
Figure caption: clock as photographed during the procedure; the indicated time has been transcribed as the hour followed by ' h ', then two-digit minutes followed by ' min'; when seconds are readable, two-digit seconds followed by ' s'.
2 h 15 min
